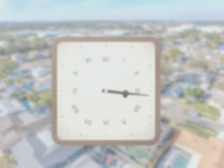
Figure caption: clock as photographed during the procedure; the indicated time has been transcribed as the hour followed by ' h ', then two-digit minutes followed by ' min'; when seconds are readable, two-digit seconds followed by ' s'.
3 h 16 min
